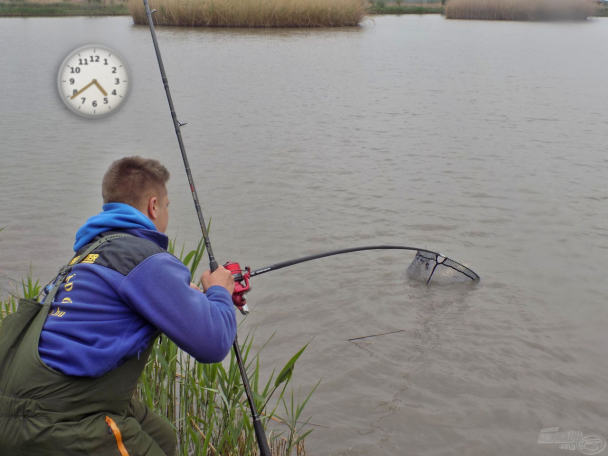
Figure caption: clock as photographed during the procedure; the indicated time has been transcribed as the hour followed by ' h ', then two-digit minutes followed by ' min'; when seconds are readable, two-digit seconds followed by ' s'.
4 h 39 min
